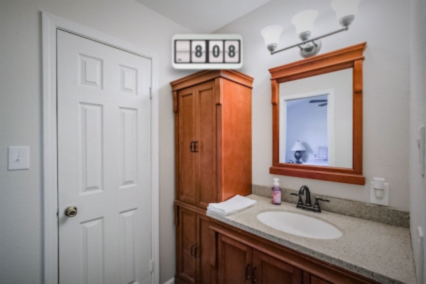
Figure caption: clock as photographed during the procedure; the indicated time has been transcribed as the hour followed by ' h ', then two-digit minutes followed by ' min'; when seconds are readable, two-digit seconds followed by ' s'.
8 h 08 min
